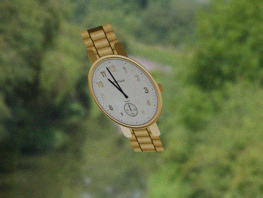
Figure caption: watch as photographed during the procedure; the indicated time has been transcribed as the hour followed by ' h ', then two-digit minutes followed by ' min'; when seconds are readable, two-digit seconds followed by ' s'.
10 h 58 min
